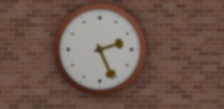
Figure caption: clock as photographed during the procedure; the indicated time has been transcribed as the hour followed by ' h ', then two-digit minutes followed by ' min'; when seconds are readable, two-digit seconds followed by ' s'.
2 h 26 min
